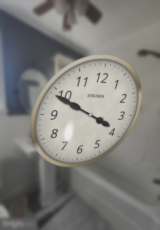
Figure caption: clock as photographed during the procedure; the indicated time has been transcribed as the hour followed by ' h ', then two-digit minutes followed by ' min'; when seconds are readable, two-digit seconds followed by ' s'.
3 h 49 min
